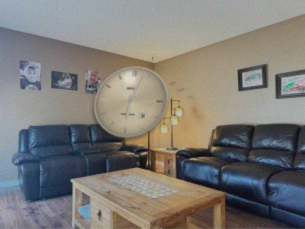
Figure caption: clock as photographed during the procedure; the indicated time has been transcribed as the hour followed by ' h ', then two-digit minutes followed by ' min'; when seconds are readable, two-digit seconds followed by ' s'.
6 h 03 min
